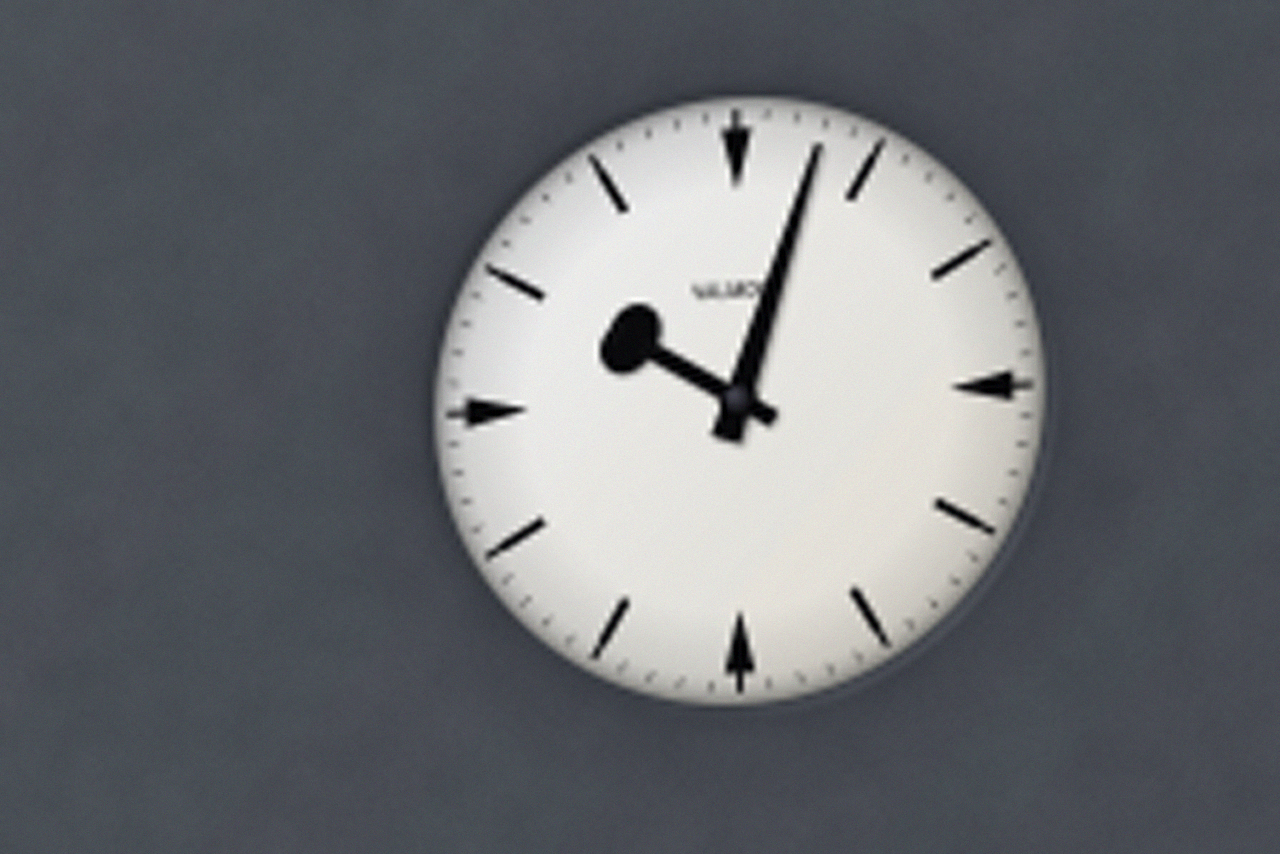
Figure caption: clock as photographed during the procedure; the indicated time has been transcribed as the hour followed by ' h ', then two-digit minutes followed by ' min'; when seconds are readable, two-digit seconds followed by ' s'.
10 h 03 min
